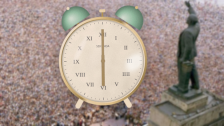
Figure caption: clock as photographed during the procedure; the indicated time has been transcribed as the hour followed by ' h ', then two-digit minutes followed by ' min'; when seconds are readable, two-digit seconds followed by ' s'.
6 h 00 min
